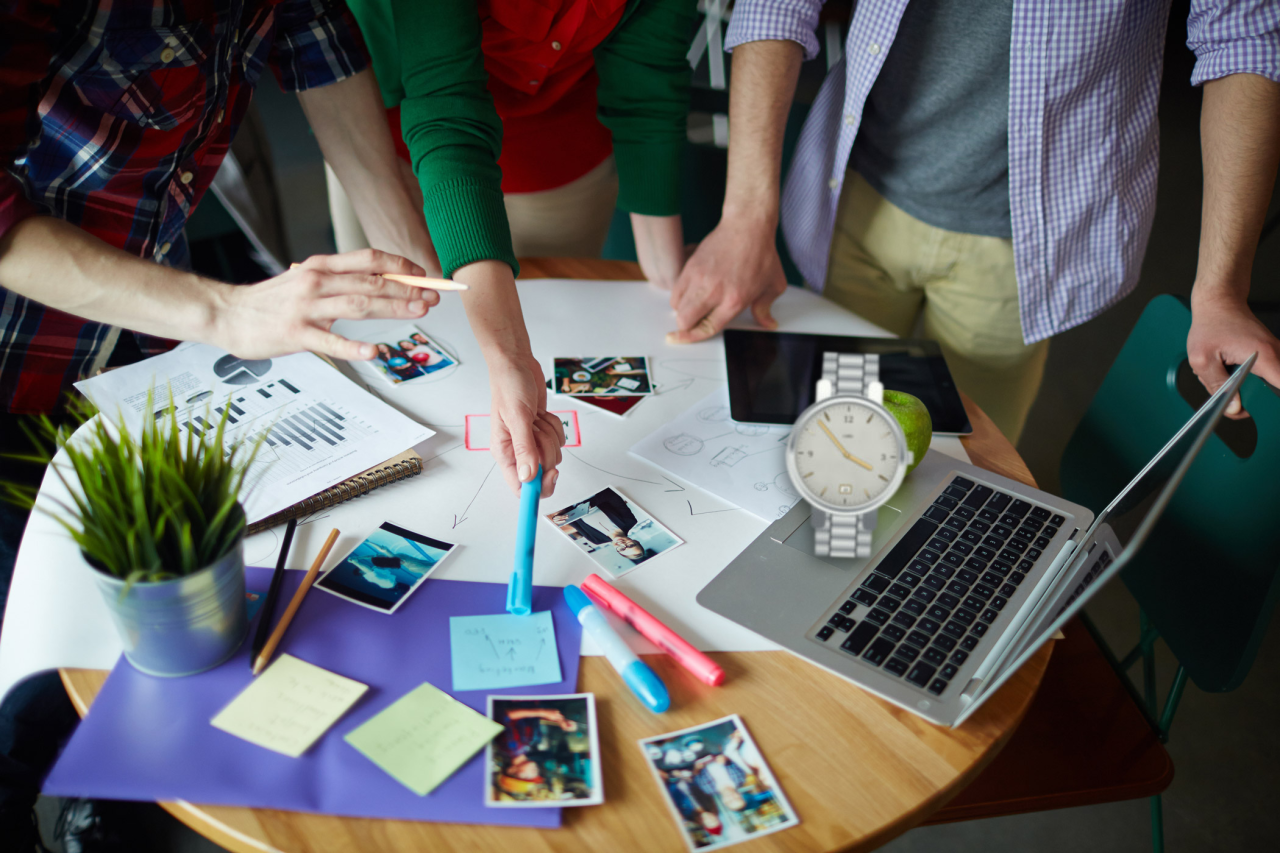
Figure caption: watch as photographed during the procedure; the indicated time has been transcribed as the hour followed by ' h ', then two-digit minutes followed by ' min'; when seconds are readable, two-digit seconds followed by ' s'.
3 h 53 min
